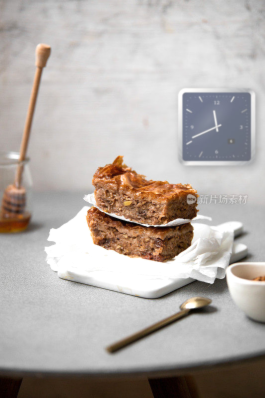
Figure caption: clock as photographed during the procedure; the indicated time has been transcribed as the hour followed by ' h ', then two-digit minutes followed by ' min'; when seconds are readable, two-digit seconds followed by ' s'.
11 h 41 min
